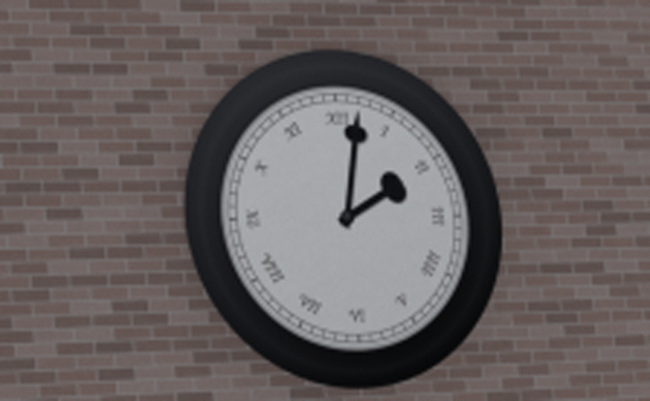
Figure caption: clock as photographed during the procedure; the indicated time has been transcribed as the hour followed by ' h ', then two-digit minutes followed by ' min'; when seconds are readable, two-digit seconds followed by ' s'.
2 h 02 min
